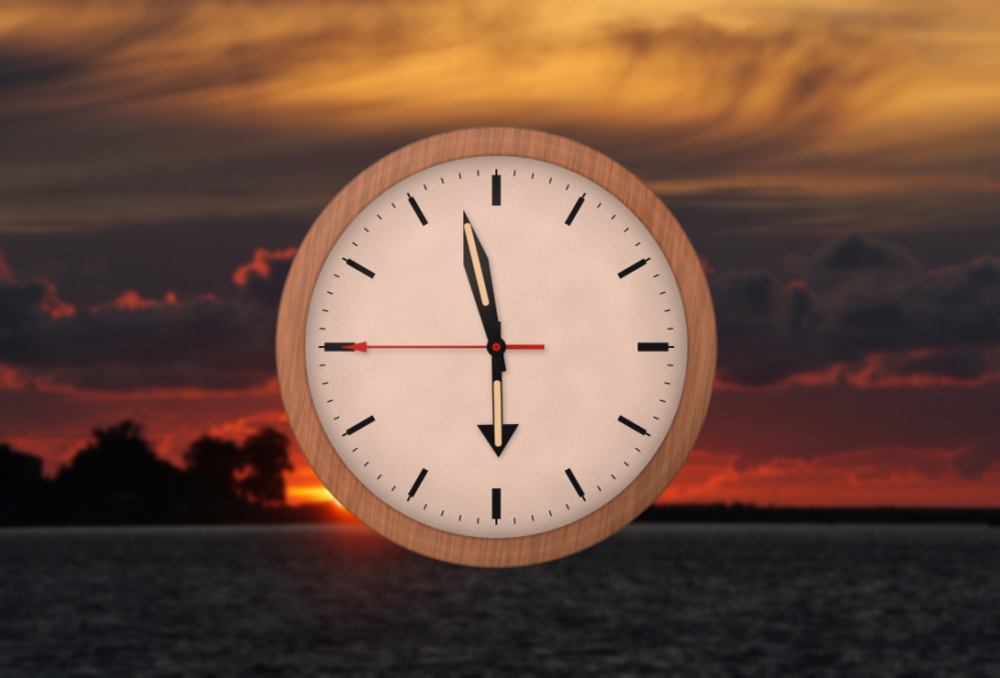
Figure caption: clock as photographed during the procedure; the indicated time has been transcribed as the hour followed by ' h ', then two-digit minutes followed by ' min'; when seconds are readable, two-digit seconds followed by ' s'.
5 h 57 min 45 s
